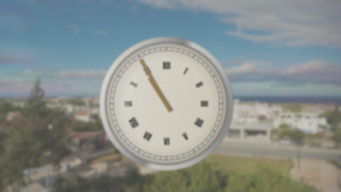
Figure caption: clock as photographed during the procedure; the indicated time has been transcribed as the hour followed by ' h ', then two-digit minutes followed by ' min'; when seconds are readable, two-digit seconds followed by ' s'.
10 h 55 min
